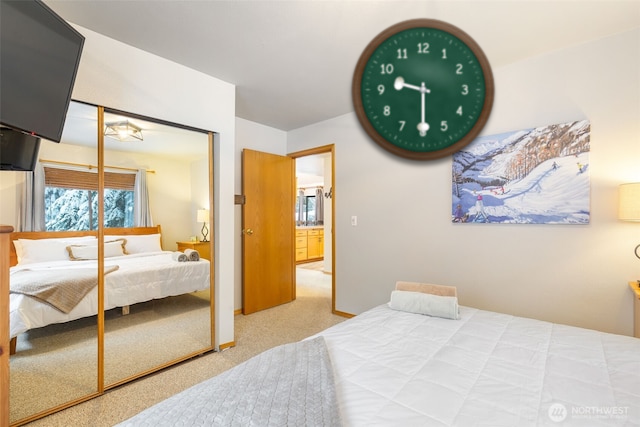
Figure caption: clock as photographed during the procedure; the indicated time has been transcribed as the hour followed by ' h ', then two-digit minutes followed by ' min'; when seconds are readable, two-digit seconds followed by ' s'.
9 h 30 min
